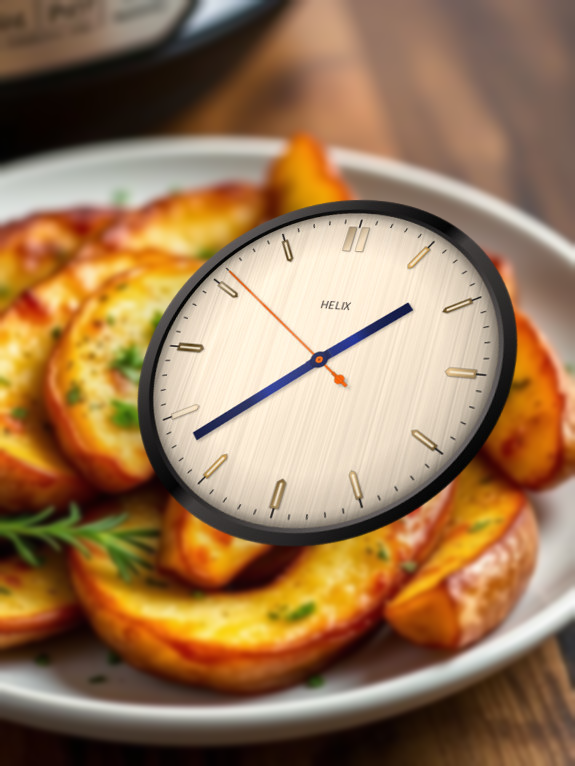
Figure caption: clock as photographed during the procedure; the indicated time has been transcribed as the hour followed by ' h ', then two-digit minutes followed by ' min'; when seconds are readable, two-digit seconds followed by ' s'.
1 h 37 min 51 s
